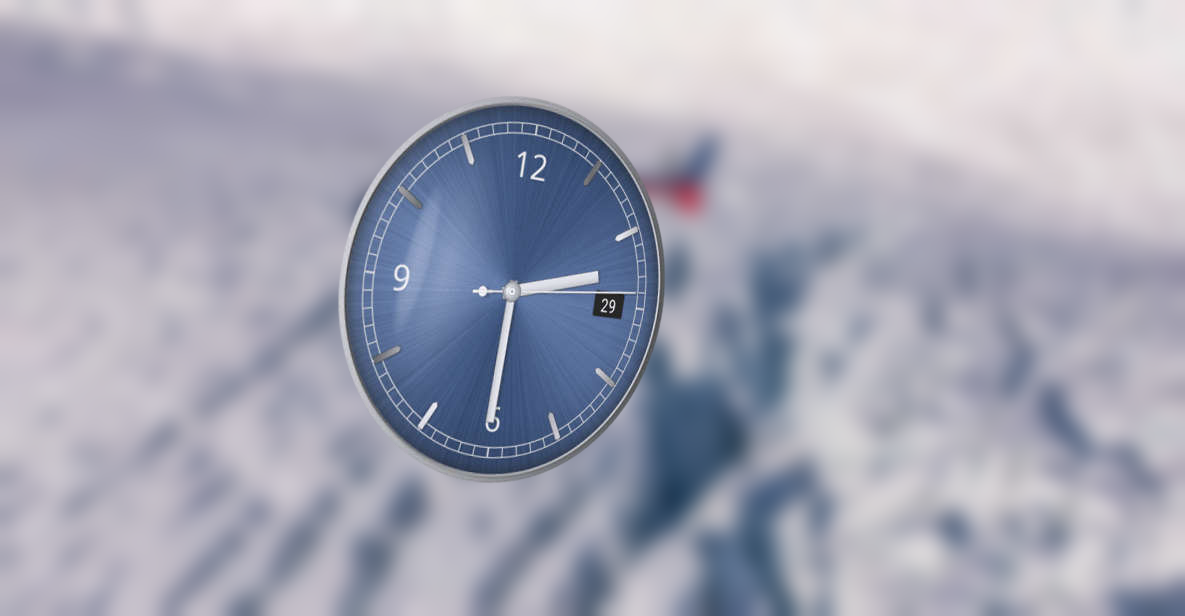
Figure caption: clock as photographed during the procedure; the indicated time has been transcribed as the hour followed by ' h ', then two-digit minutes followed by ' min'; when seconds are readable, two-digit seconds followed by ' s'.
2 h 30 min 14 s
